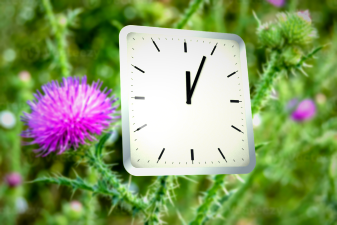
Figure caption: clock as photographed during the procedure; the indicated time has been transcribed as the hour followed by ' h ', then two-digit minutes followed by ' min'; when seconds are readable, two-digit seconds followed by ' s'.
12 h 04 min
